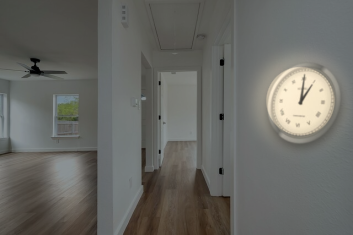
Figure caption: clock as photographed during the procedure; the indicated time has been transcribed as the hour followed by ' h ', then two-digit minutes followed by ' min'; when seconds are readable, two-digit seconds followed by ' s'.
1 h 00 min
